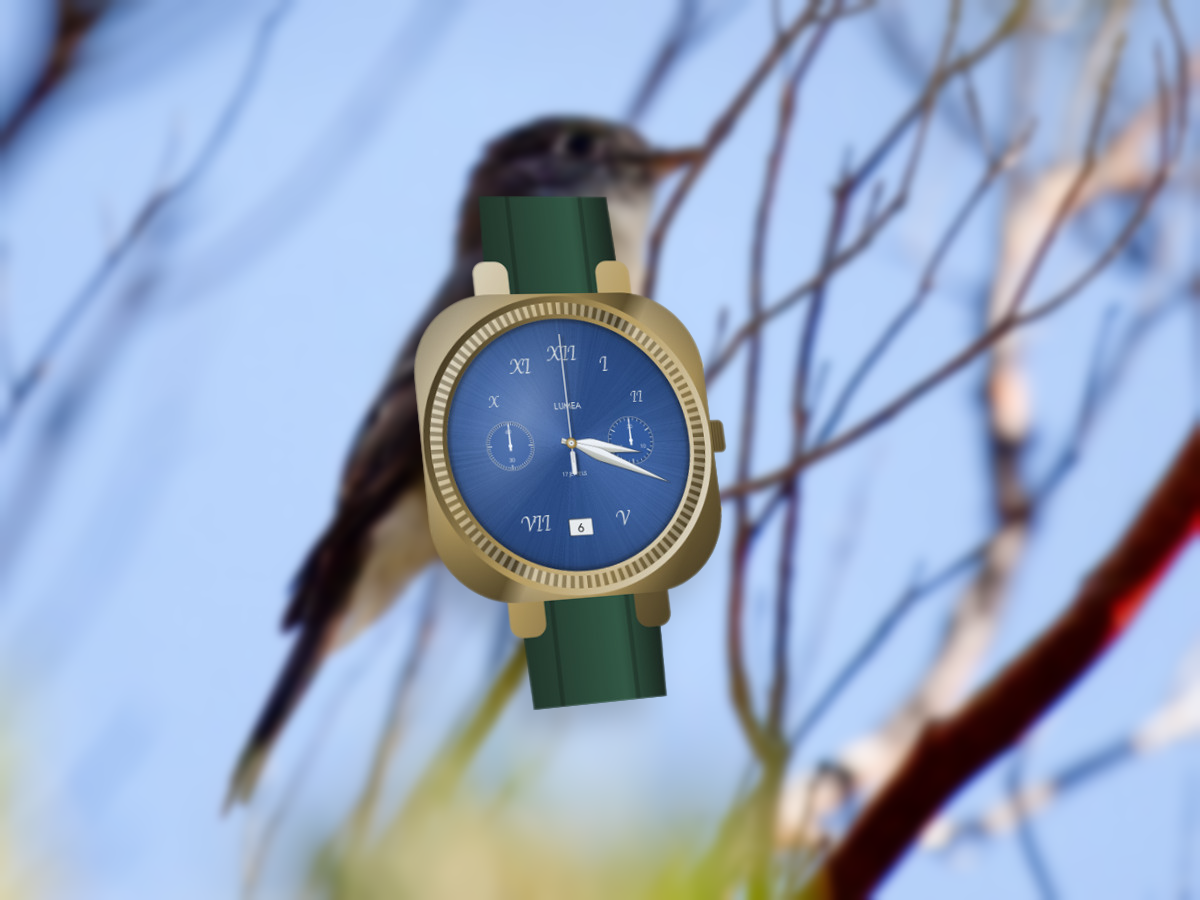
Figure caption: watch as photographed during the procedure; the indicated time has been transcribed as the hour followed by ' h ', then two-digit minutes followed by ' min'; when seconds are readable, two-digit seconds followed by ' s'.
3 h 19 min
